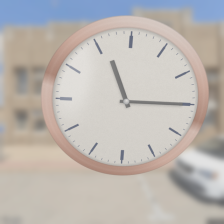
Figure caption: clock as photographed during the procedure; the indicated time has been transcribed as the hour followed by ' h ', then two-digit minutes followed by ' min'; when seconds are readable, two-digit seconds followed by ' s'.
11 h 15 min
